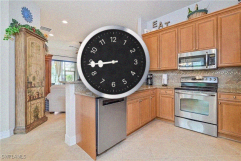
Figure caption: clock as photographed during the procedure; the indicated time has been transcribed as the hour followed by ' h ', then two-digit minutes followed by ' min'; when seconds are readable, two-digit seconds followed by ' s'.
8 h 44 min
